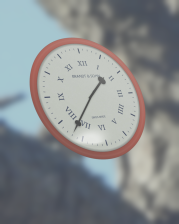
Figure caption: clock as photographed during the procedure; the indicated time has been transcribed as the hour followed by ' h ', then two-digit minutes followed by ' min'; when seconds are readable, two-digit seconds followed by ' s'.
1 h 37 min
